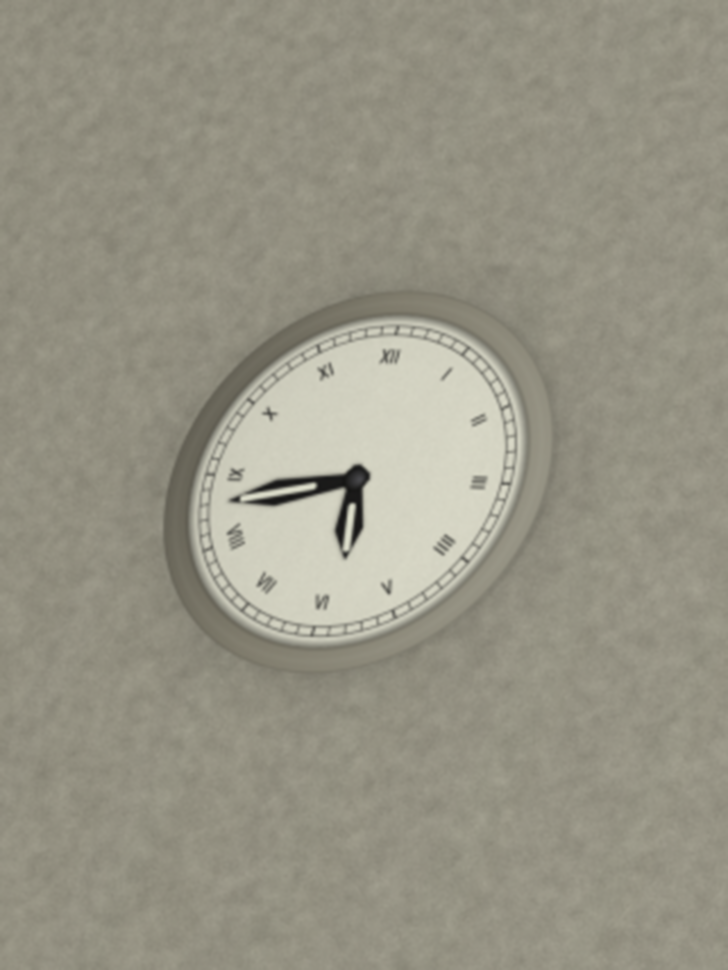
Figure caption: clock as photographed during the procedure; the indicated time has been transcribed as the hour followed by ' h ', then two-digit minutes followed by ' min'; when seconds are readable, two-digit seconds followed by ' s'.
5 h 43 min
